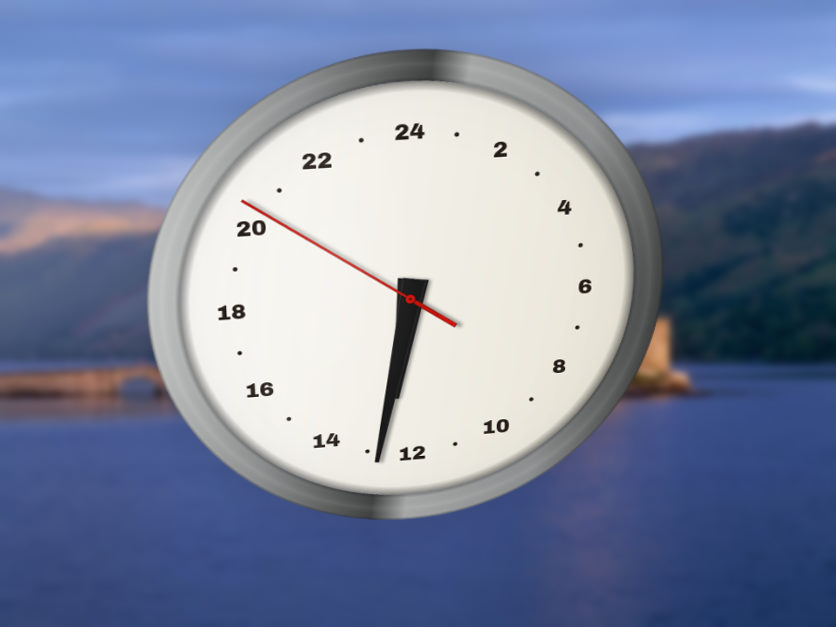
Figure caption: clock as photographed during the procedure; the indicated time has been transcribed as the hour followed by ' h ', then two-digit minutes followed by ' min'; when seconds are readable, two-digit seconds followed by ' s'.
12 h 31 min 51 s
